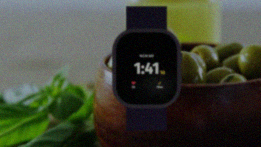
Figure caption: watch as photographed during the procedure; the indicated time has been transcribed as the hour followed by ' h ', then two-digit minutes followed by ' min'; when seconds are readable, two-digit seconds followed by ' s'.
1 h 41 min
